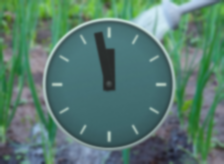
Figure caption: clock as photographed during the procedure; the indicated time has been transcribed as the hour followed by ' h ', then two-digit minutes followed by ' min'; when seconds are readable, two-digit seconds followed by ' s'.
11 h 58 min
